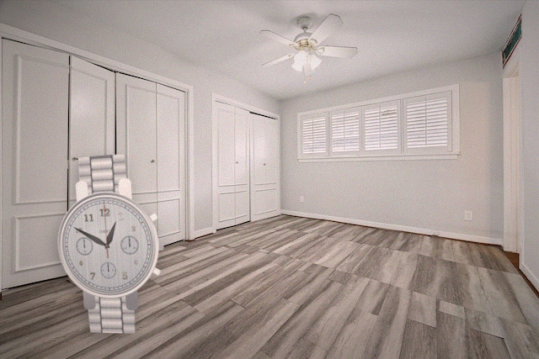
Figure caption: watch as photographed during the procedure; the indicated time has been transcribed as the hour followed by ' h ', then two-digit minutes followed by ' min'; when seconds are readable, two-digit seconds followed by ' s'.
12 h 50 min
